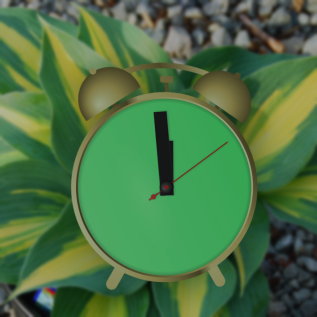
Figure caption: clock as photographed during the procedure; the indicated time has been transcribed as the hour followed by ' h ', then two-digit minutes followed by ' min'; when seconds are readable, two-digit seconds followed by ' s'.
11 h 59 min 09 s
